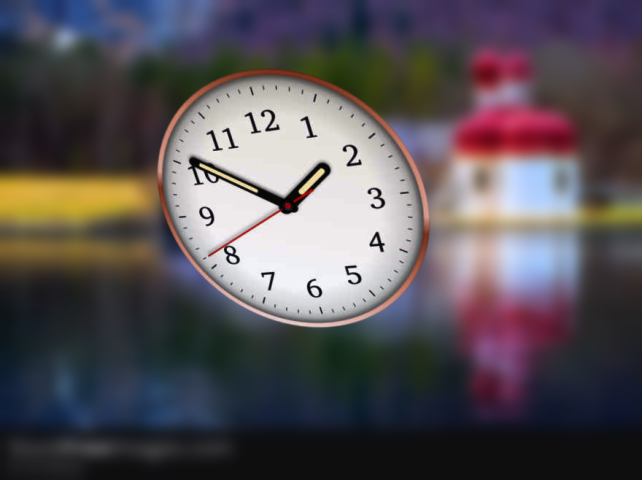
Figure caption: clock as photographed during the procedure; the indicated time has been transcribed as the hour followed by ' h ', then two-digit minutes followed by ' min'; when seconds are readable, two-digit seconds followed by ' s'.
1 h 50 min 41 s
